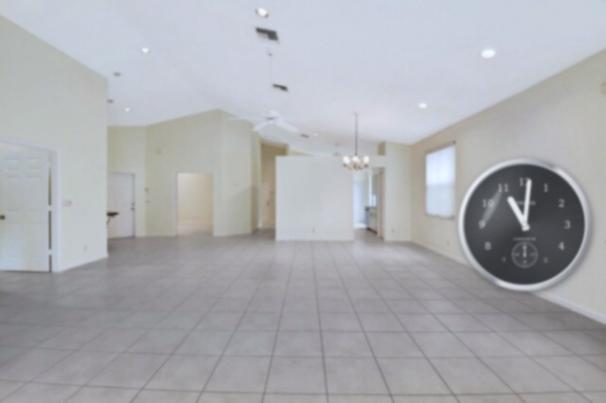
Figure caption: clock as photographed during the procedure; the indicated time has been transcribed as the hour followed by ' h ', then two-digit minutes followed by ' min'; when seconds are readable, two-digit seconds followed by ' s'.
11 h 01 min
